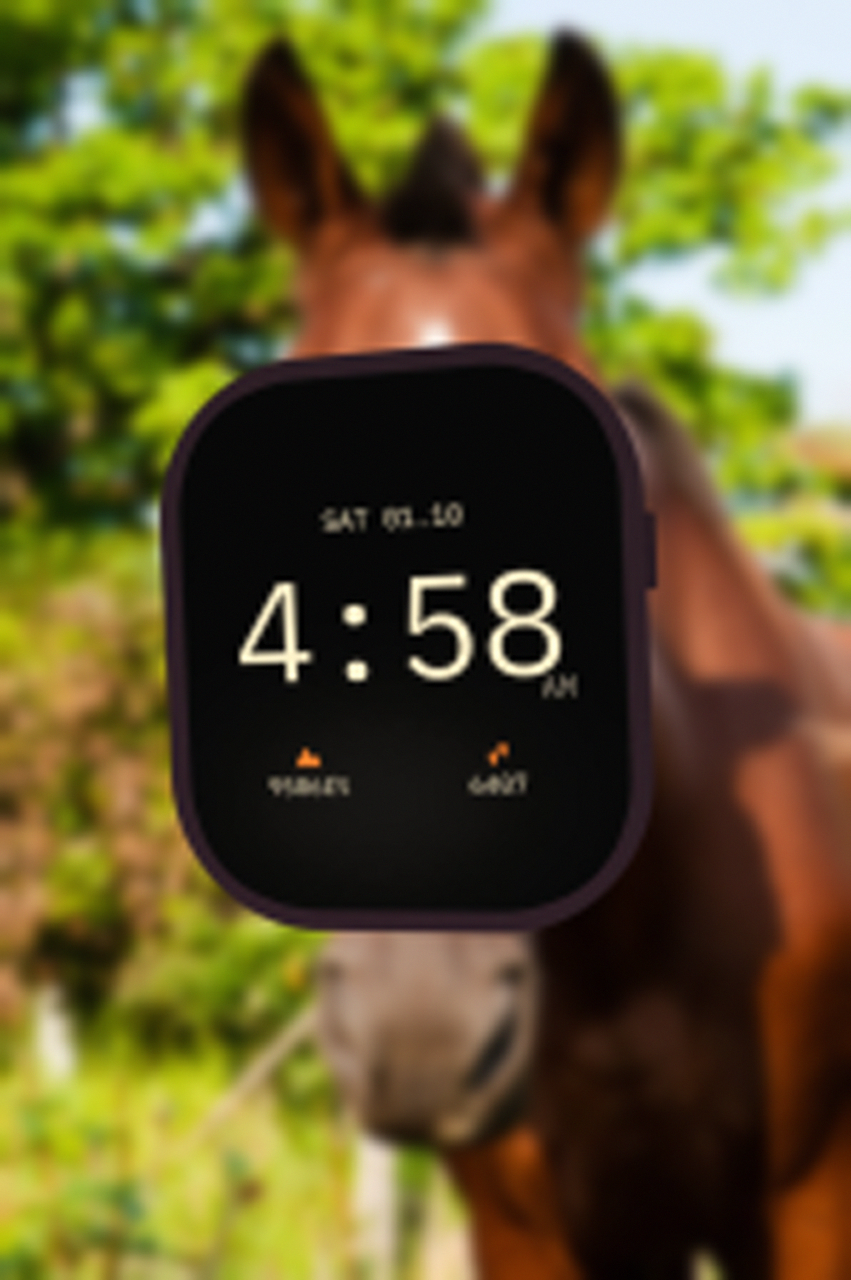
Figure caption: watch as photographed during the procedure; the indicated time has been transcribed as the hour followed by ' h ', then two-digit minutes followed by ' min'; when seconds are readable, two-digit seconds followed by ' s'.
4 h 58 min
